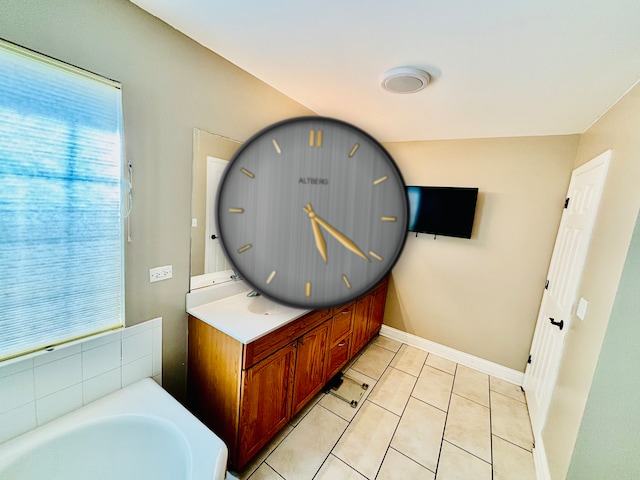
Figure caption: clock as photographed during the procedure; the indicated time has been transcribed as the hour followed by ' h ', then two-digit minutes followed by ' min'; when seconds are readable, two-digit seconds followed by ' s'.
5 h 21 min
